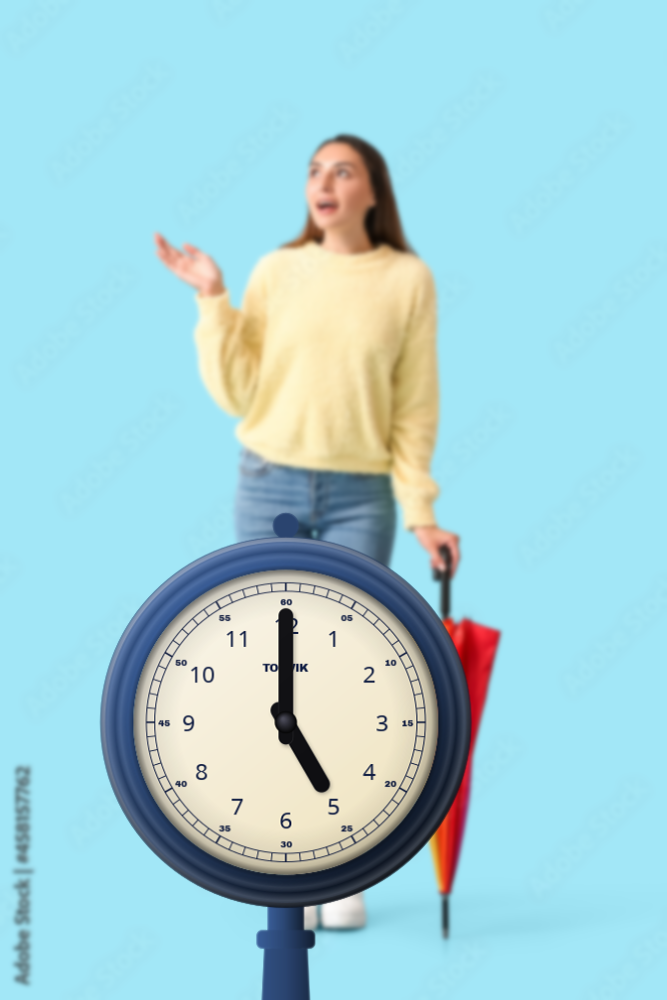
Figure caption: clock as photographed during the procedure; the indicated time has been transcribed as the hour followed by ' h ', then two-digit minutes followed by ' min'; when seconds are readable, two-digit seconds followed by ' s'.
5 h 00 min
